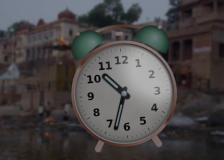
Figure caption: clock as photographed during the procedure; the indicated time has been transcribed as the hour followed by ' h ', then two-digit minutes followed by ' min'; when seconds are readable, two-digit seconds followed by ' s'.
10 h 33 min
